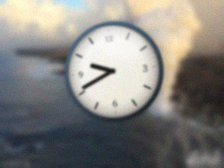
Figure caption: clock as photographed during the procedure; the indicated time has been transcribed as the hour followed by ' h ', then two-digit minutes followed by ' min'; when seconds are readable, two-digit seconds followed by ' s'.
9 h 41 min
